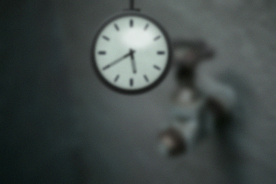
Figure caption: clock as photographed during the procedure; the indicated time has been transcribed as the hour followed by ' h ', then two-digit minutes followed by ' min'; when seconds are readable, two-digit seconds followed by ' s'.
5 h 40 min
